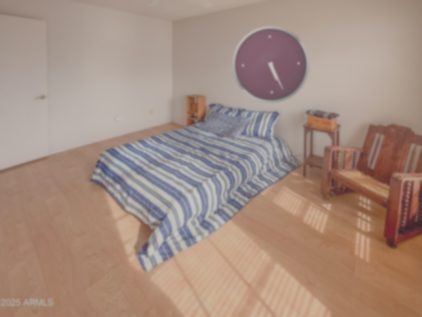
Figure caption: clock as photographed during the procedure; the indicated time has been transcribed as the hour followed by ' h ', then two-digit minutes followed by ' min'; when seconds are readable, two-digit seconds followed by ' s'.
5 h 26 min
